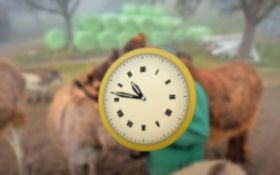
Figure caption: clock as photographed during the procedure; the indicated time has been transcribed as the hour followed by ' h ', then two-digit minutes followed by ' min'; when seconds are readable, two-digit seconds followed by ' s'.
10 h 47 min
